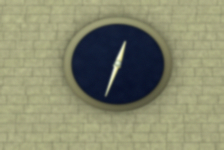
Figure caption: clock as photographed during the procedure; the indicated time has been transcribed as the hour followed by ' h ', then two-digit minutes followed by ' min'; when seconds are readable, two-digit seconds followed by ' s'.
12 h 33 min
